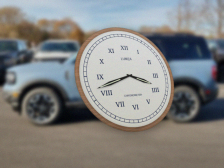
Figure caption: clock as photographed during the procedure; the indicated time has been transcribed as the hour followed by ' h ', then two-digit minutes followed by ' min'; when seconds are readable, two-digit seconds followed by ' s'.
3 h 42 min
